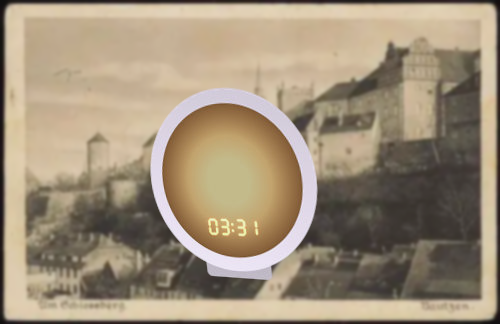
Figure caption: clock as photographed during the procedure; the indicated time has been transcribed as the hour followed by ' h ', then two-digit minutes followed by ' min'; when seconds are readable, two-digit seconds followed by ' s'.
3 h 31 min
